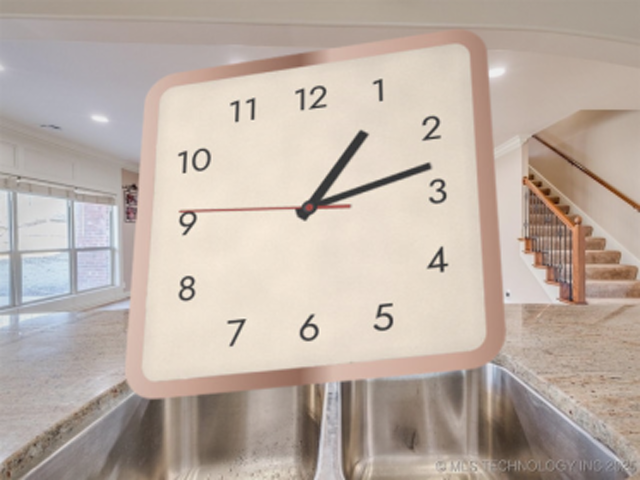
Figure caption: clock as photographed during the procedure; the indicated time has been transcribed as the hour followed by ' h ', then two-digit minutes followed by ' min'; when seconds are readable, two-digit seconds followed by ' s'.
1 h 12 min 46 s
